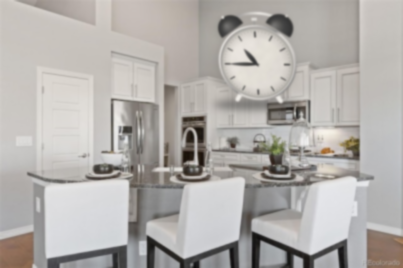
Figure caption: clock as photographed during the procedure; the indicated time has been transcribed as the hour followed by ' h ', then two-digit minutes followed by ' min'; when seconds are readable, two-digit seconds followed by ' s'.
10 h 45 min
